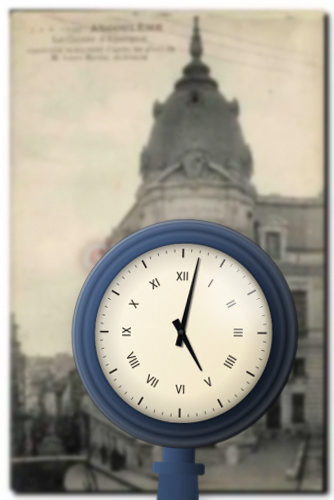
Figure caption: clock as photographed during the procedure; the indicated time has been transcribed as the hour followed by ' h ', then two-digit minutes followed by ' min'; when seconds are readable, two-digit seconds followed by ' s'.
5 h 02 min
